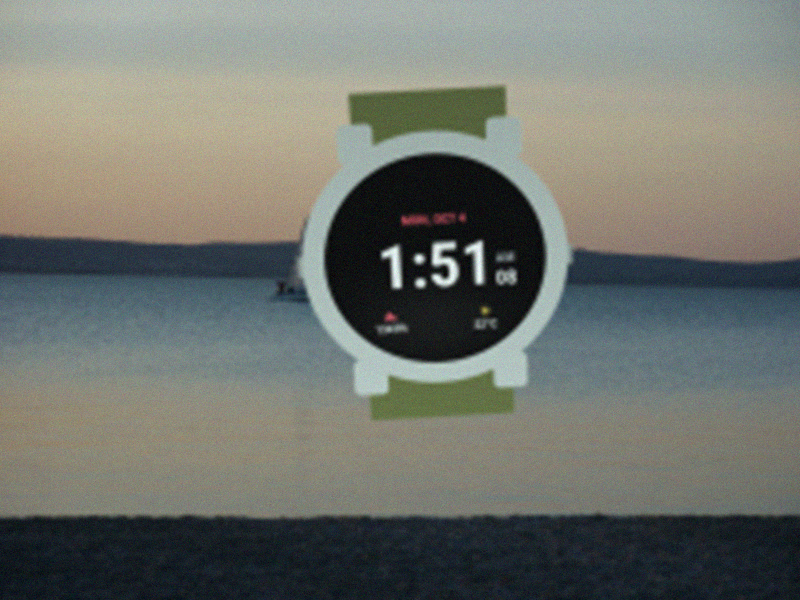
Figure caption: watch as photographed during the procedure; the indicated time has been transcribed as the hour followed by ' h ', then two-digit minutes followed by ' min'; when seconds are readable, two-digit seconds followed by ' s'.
1 h 51 min
